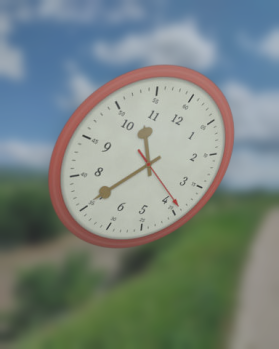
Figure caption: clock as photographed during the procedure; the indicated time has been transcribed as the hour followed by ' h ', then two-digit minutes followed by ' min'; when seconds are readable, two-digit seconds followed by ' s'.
10 h 35 min 19 s
